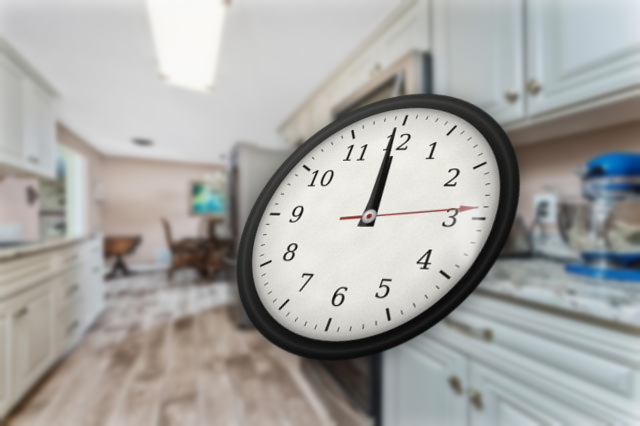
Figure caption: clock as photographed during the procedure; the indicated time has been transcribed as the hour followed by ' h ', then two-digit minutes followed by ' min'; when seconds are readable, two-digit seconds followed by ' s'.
11 h 59 min 14 s
